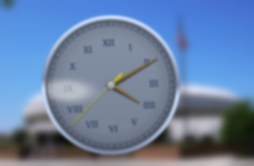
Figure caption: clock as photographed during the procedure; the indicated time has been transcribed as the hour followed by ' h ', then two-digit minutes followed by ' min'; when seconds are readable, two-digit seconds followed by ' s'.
4 h 10 min 38 s
